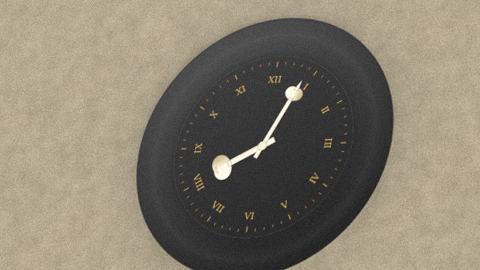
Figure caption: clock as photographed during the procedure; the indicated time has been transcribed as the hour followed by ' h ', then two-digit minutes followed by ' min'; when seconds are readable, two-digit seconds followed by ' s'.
8 h 04 min
